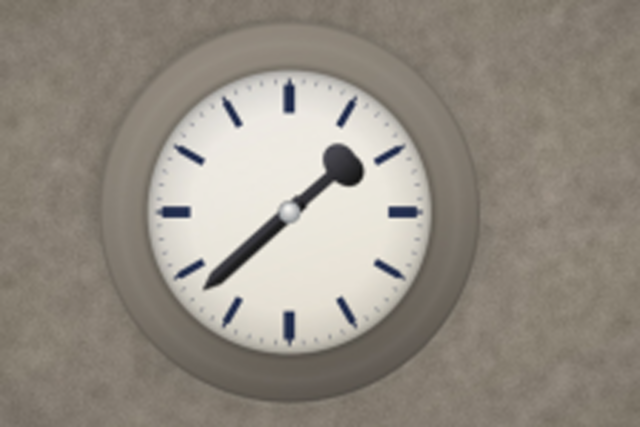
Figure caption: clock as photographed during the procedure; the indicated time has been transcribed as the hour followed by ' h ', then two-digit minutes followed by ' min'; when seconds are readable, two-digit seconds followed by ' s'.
1 h 38 min
